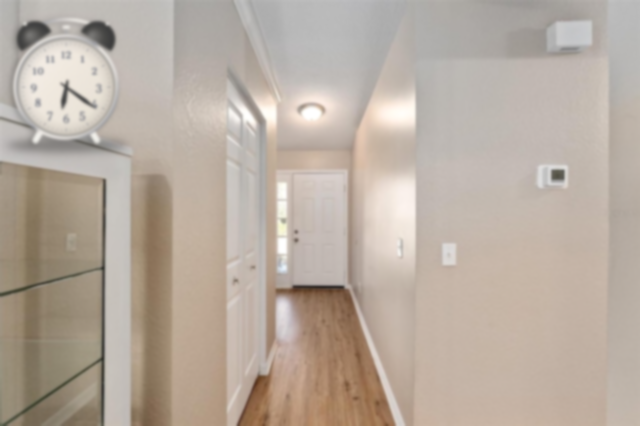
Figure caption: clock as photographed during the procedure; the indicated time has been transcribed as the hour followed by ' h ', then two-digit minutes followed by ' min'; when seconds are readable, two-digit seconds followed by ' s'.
6 h 21 min
